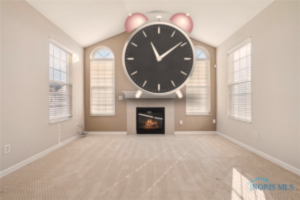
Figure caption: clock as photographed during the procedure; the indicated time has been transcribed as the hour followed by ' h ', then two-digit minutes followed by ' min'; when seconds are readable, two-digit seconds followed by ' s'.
11 h 09 min
